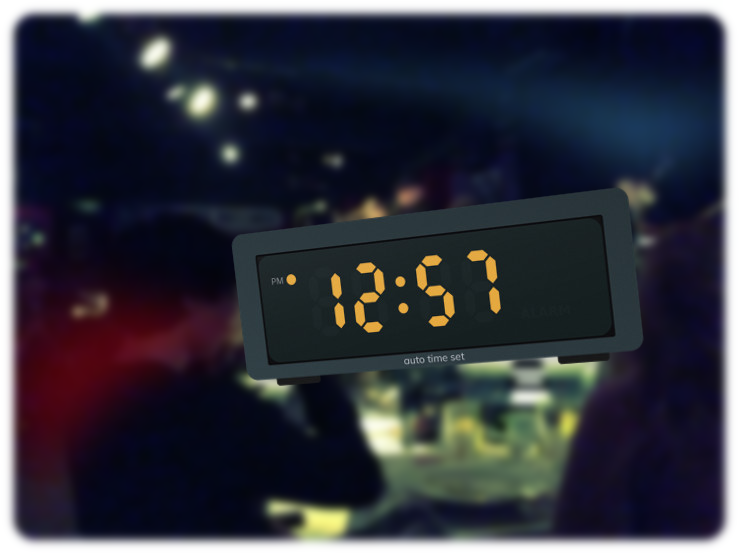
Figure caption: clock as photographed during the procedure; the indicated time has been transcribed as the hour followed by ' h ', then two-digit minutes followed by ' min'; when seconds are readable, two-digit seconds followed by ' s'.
12 h 57 min
